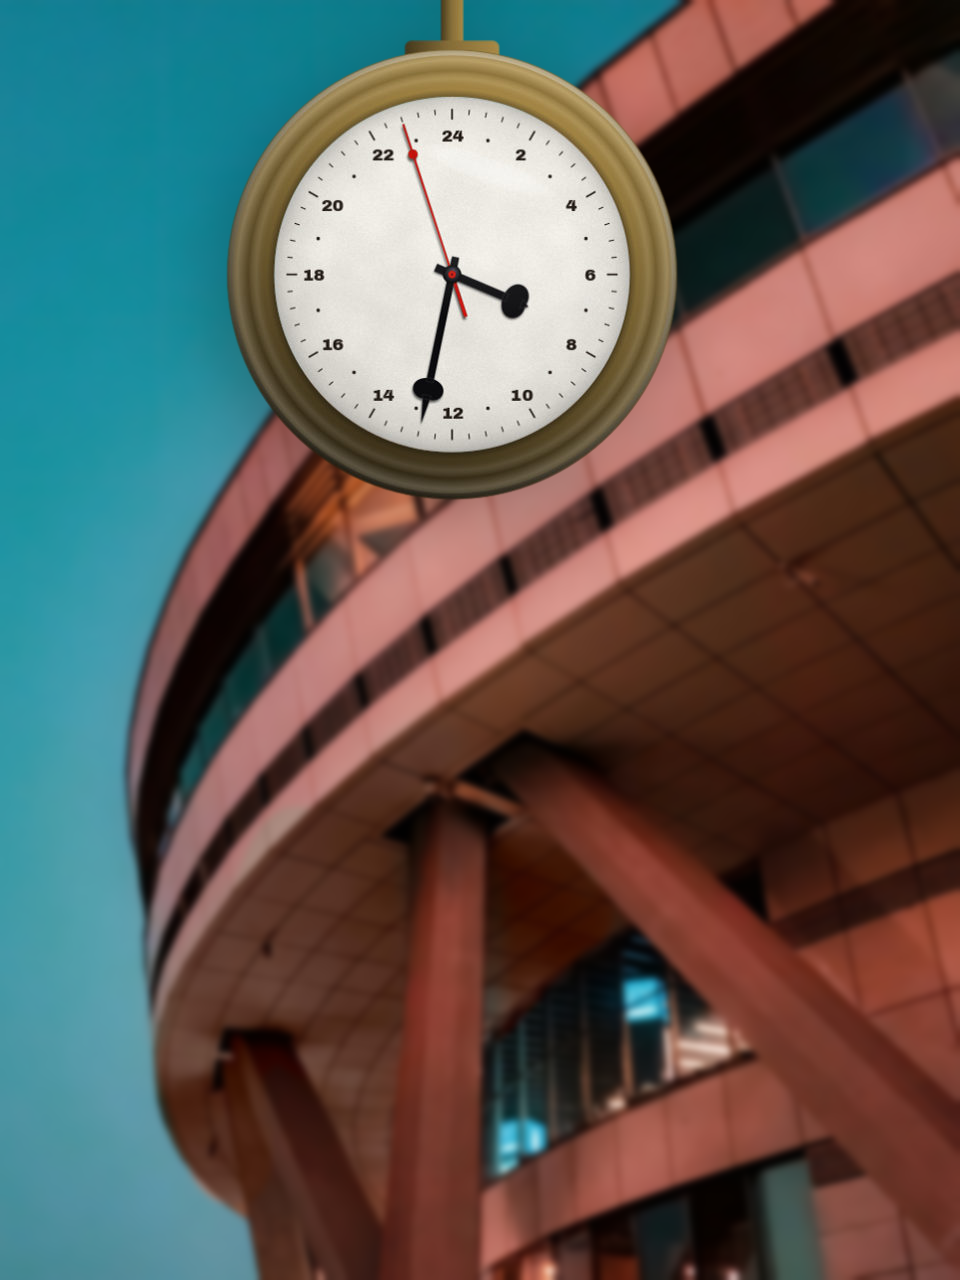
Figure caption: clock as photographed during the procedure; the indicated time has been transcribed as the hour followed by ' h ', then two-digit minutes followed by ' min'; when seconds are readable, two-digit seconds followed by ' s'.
7 h 31 min 57 s
